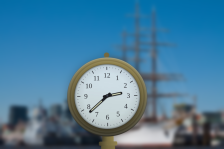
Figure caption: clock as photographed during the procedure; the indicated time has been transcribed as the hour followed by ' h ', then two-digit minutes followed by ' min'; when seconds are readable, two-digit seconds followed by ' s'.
2 h 38 min
